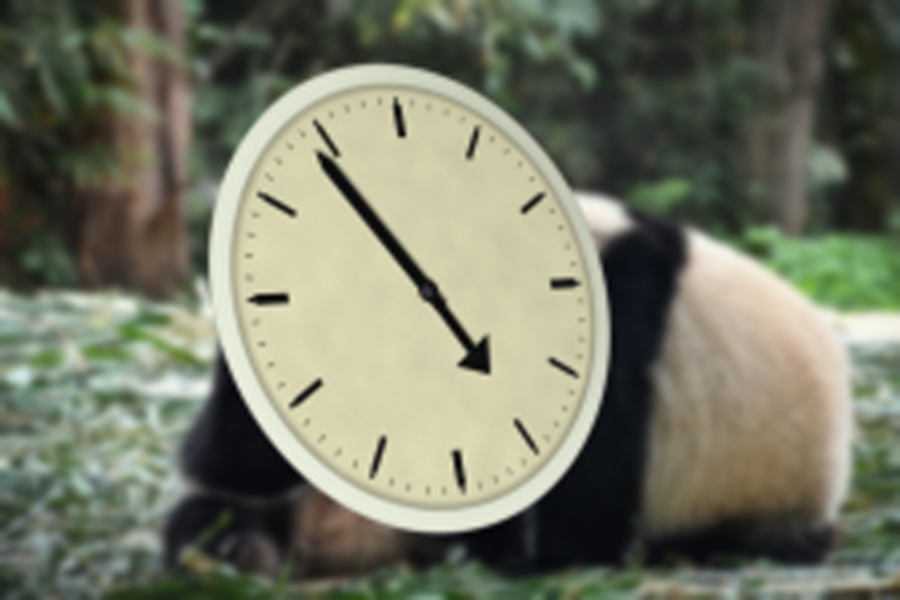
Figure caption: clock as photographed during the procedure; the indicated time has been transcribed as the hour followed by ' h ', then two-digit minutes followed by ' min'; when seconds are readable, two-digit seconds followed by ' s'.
4 h 54 min
